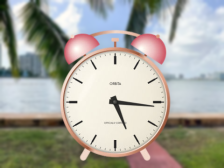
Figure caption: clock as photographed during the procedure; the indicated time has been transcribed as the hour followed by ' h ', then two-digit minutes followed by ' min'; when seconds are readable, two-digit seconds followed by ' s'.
5 h 16 min
